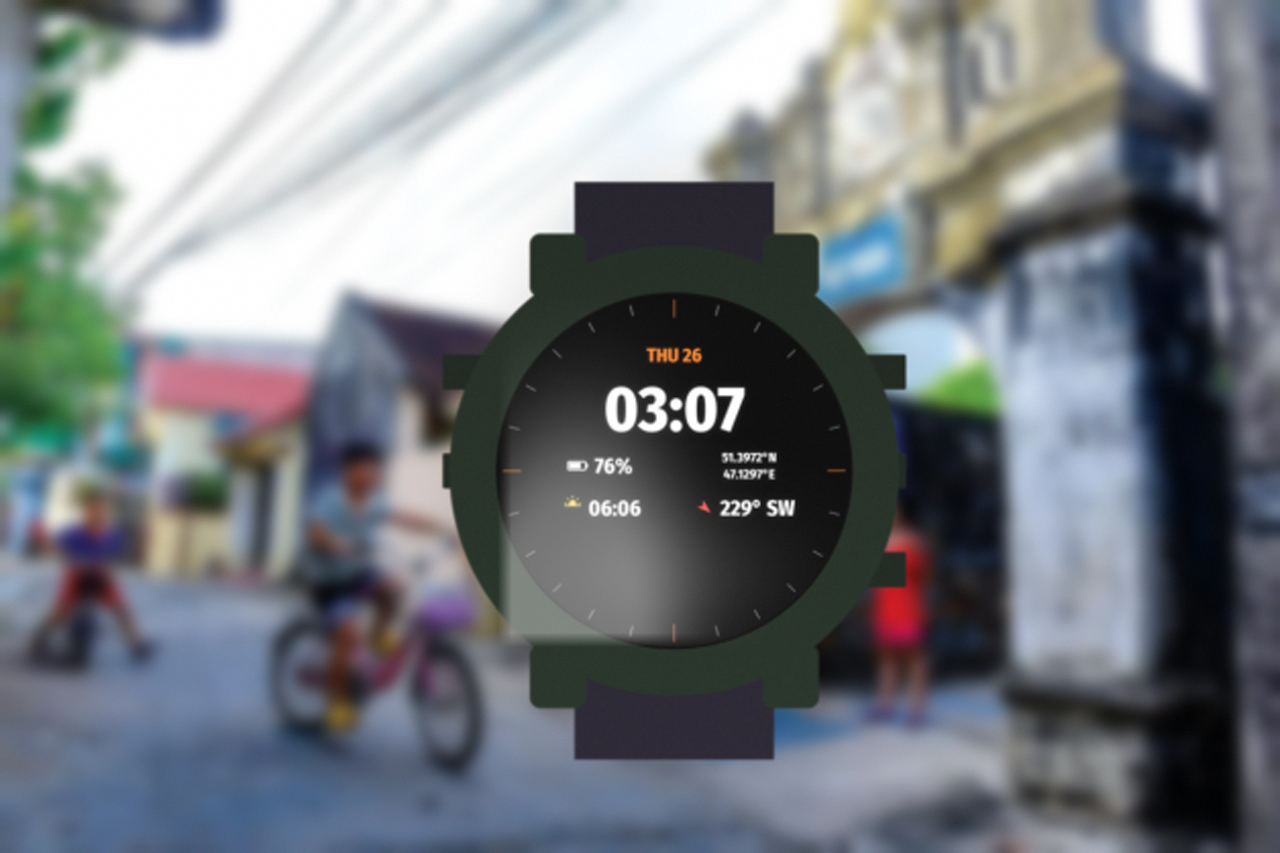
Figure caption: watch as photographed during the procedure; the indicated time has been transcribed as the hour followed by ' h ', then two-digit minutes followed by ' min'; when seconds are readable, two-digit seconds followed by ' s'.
3 h 07 min
